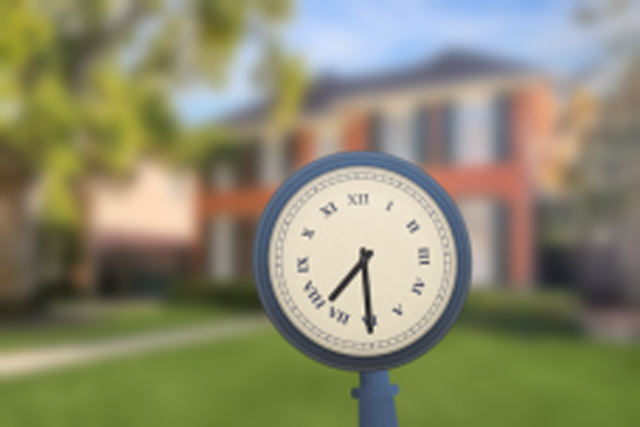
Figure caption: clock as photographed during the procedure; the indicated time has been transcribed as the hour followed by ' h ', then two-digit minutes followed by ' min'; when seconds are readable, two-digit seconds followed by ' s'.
7 h 30 min
